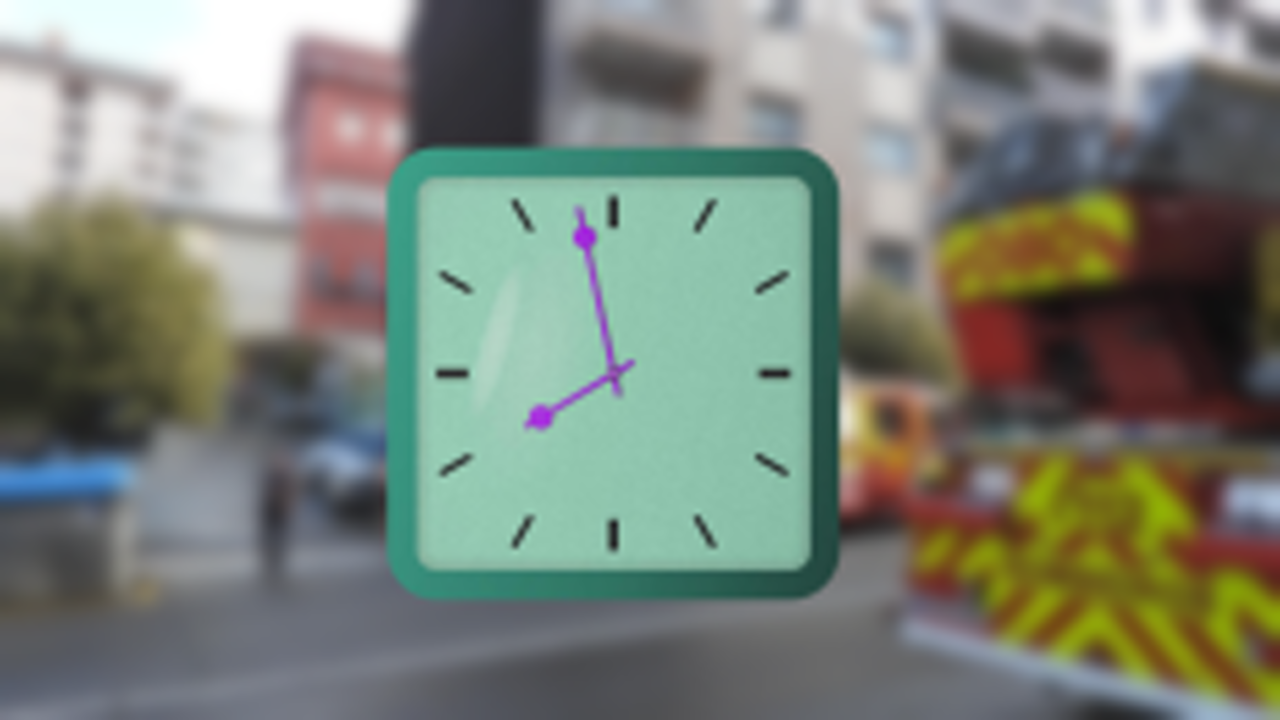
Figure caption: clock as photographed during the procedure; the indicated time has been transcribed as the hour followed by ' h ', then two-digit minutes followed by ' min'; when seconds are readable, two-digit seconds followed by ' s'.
7 h 58 min
